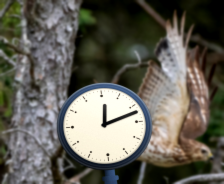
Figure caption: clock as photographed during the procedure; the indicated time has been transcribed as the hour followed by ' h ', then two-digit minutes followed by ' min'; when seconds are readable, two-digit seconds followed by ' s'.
12 h 12 min
